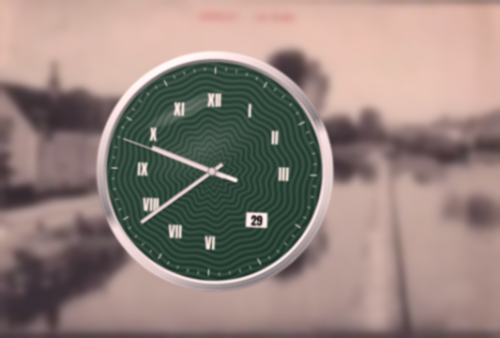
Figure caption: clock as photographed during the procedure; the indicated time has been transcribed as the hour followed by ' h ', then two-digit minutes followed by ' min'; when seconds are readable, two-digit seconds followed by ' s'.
9 h 38 min 48 s
